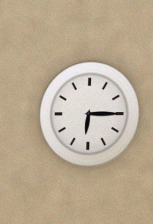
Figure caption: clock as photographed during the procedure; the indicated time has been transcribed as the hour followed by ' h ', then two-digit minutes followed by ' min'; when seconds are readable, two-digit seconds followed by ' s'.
6 h 15 min
